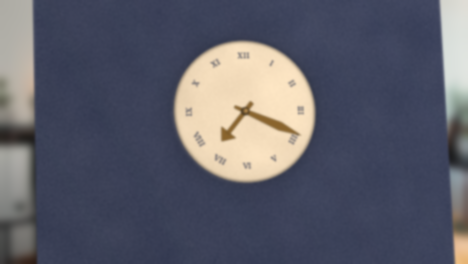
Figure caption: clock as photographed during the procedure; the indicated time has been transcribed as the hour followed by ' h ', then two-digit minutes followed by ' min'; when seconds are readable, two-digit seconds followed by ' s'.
7 h 19 min
